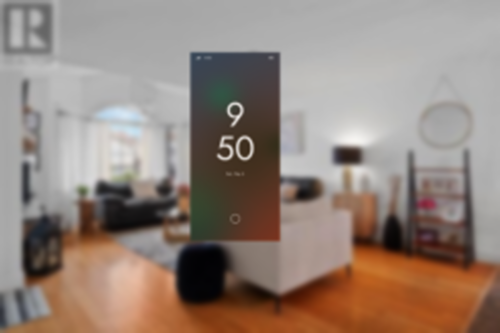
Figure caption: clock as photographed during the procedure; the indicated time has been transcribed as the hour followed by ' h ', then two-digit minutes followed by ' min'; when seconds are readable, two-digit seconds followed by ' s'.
9 h 50 min
